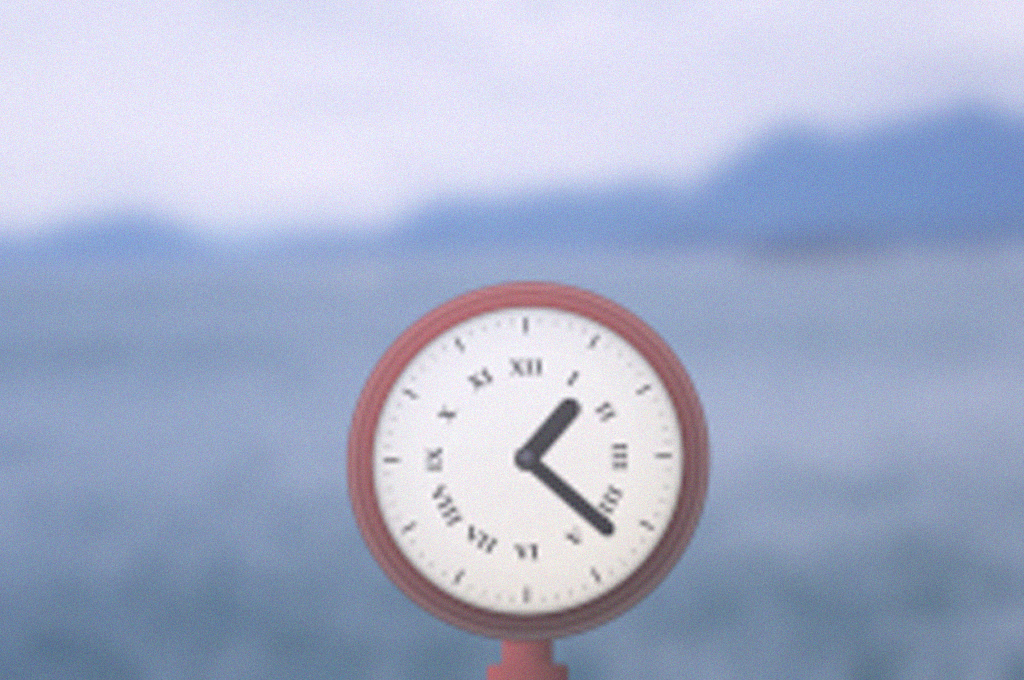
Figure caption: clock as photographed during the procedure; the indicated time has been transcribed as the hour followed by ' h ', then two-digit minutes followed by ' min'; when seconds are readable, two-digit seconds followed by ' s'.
1 h 22 min
